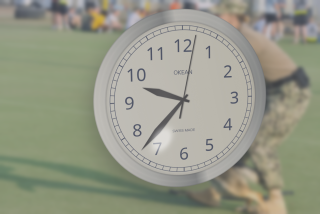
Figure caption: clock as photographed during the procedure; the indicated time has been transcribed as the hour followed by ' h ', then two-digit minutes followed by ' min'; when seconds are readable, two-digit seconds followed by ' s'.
9 h 37 min 02 s
